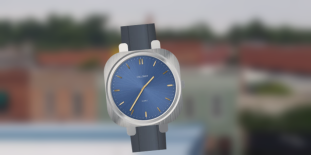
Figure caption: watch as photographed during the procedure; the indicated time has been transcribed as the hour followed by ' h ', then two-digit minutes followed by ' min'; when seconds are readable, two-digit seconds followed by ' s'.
1 h 36 min
